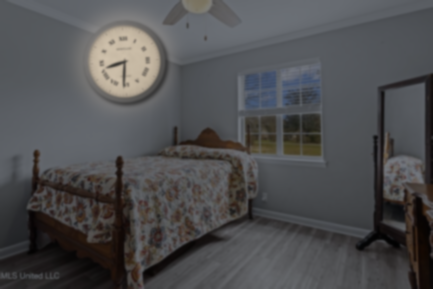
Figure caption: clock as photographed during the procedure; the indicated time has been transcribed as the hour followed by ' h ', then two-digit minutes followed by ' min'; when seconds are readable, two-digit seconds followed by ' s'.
8 h 31 min
